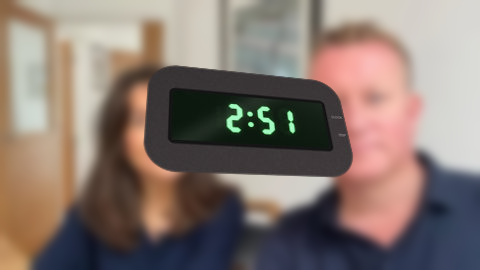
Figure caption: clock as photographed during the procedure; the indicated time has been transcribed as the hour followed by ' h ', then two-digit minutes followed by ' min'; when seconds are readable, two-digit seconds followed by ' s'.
2 h 51 min
